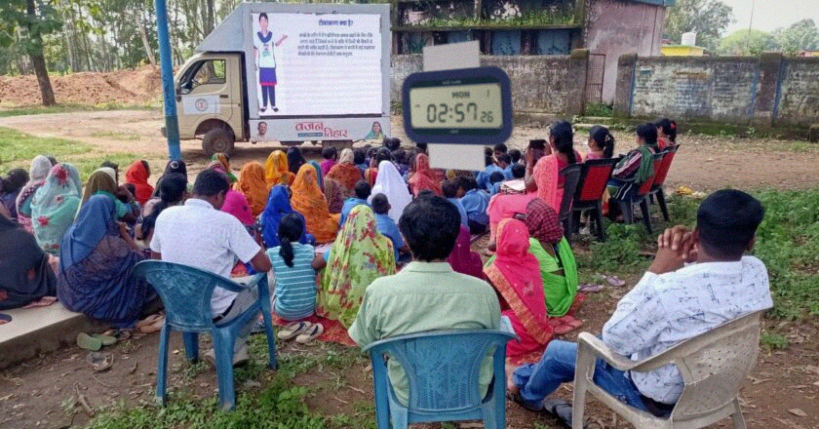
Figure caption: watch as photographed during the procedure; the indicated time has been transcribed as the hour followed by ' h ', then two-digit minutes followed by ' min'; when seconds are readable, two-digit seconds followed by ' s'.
2 h 57 min
